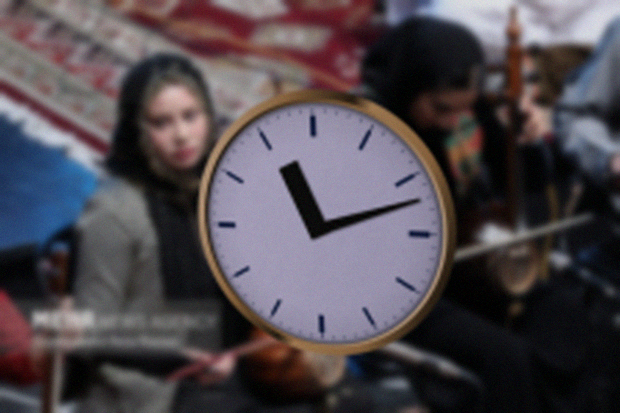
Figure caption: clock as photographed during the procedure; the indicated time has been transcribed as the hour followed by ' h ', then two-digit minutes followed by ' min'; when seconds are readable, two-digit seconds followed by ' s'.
11 h 12 min
